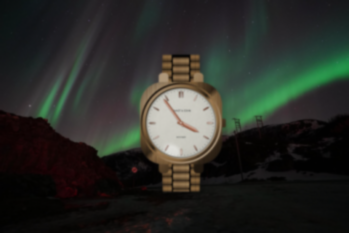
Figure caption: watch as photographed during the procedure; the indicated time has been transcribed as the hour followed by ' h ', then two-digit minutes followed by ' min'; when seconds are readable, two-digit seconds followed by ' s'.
3 h 54 min
